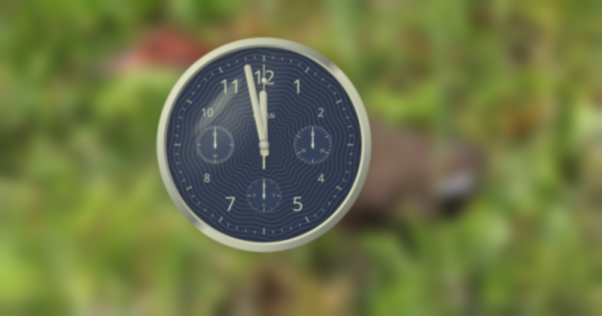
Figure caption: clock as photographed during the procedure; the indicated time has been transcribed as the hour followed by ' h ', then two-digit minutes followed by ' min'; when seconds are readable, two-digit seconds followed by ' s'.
11 h 58 min
